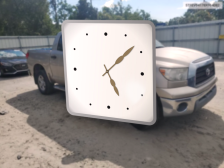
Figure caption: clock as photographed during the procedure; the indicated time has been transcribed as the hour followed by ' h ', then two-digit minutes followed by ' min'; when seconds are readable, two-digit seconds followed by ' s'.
5 h 08 min
